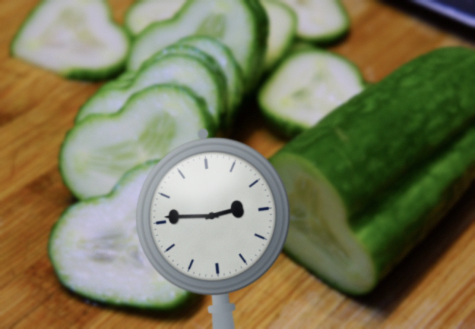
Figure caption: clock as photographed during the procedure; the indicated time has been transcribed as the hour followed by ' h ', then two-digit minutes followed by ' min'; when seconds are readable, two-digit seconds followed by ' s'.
2 h 46 min
